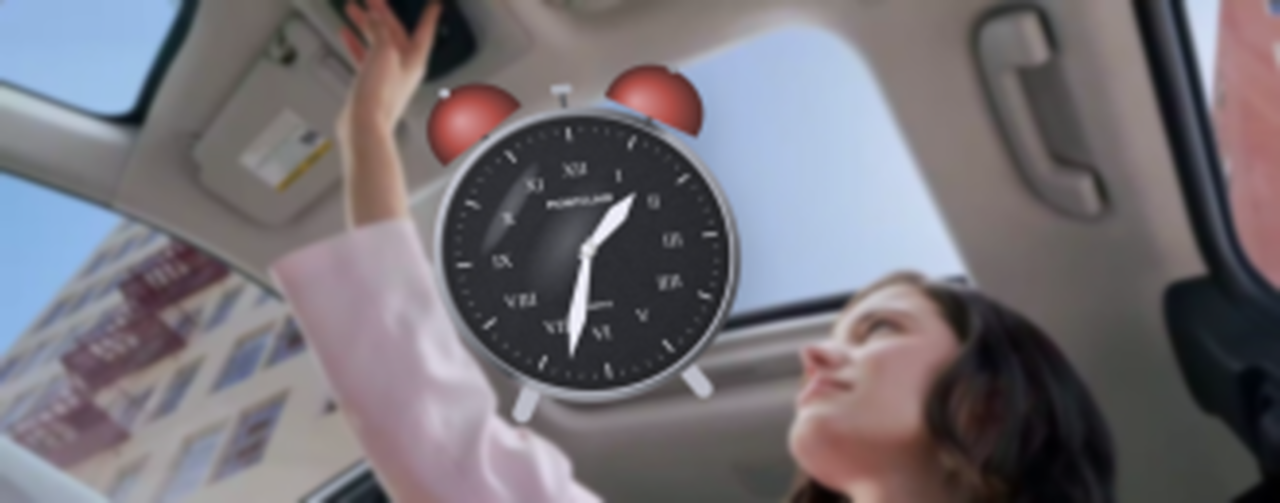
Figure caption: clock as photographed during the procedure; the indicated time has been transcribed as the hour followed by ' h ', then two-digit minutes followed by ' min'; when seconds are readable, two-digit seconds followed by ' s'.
1 h 33 min
